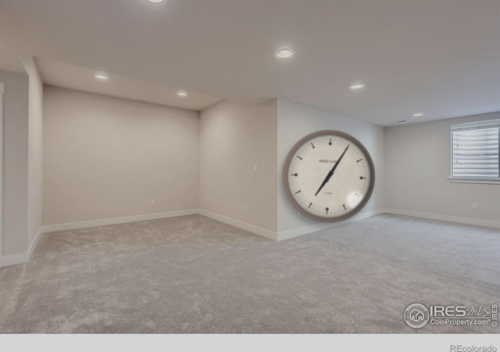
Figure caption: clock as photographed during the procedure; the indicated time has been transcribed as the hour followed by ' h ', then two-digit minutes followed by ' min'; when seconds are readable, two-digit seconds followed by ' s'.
7 h 05 min
